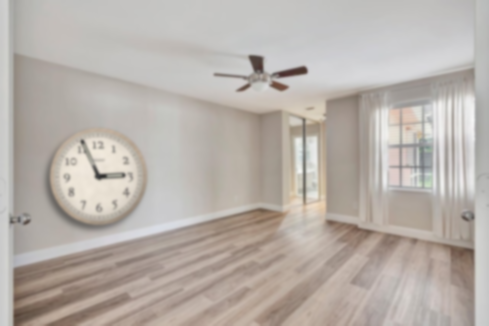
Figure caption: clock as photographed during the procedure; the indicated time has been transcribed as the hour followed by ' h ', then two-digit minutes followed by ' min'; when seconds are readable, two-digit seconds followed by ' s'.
2 h 56 min
